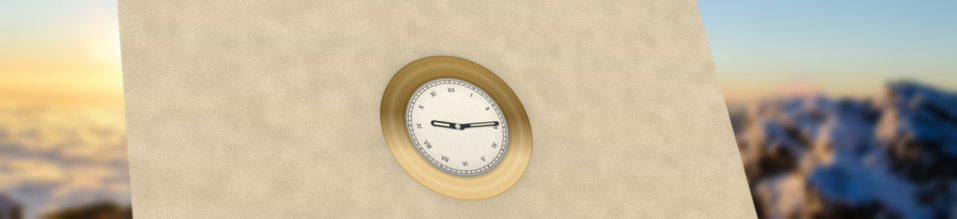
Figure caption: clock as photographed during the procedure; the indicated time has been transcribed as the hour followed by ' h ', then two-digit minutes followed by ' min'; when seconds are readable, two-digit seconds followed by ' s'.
9 h 14 min
